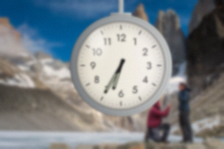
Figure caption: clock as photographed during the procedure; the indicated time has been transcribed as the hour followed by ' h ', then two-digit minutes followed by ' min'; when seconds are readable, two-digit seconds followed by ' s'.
6 h 35 min
